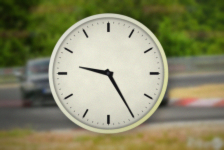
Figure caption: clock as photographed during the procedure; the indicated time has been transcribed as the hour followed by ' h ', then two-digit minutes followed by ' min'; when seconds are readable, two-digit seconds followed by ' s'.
9 h 25 min
